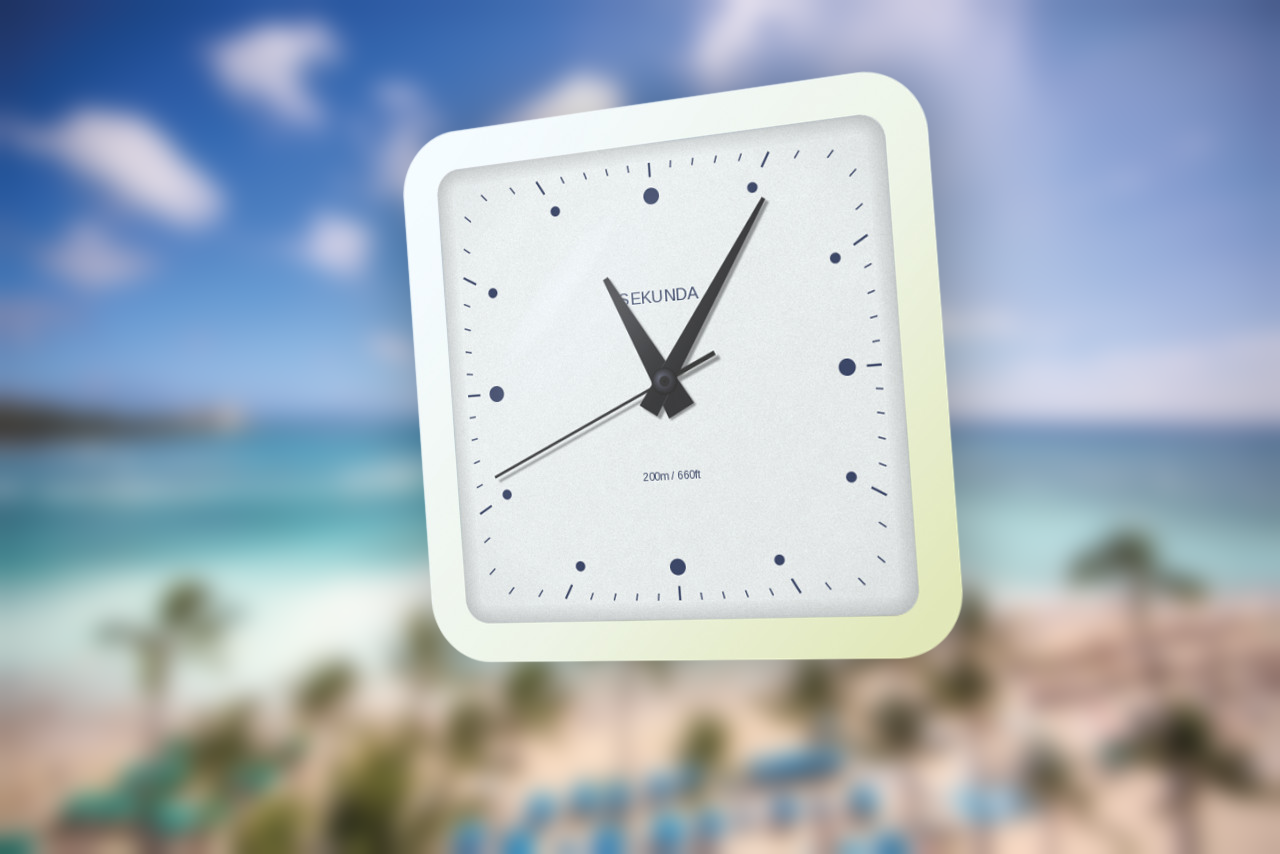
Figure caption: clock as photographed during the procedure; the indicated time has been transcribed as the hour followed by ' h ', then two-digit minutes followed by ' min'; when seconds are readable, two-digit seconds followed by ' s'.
11 h 05 min 41 s
